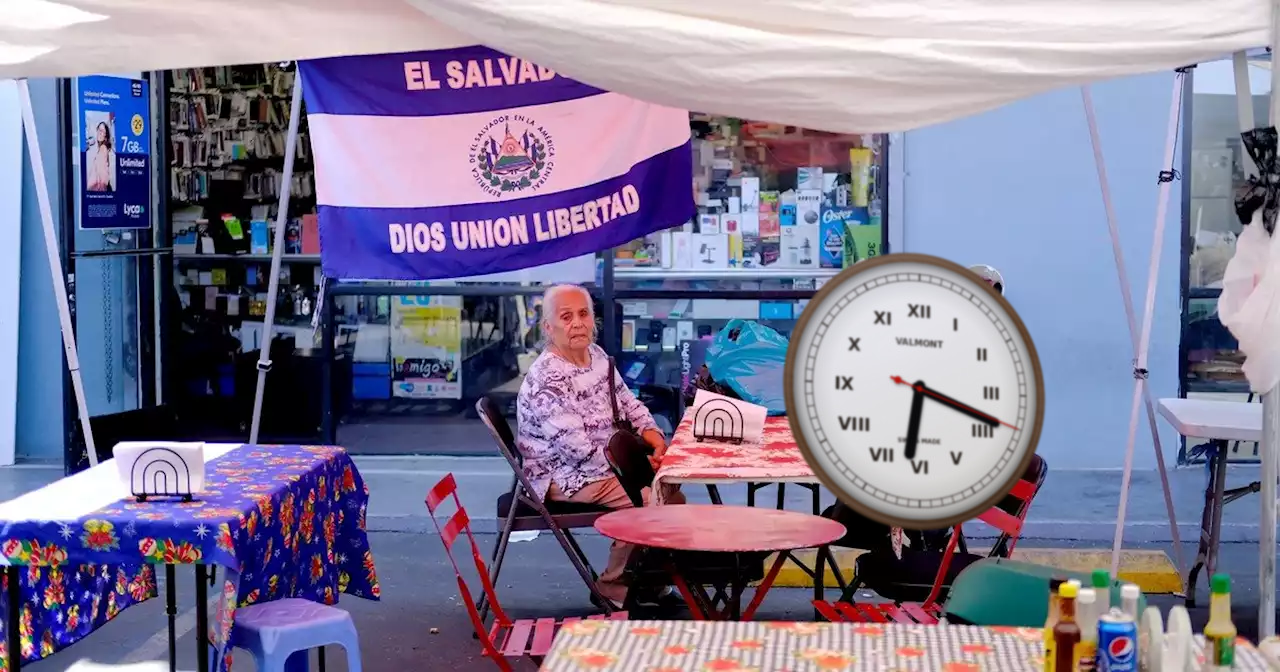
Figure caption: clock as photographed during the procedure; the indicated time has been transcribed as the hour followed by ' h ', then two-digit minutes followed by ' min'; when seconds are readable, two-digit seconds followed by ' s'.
6 h 18 min 18 s
